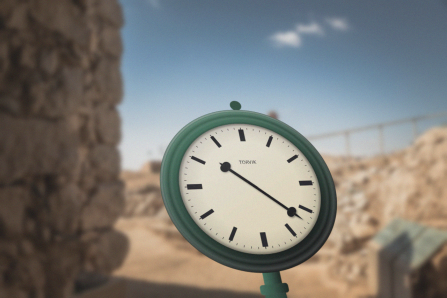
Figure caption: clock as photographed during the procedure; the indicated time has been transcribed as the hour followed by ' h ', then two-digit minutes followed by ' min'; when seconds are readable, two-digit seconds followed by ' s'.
10 h 22 min
